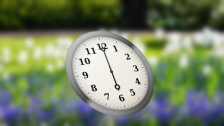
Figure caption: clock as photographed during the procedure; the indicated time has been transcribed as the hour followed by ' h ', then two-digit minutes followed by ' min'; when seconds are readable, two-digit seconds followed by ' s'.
6 h 00 min
